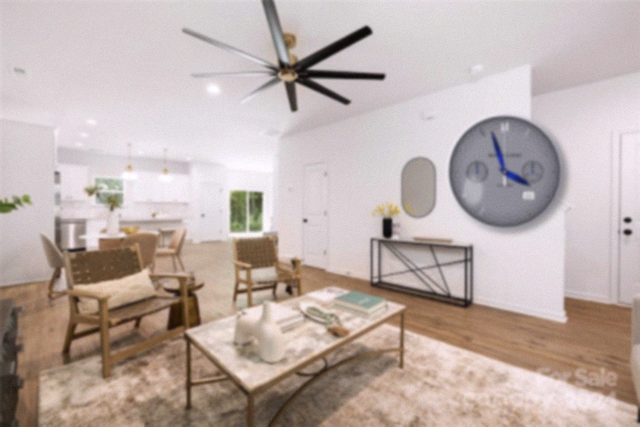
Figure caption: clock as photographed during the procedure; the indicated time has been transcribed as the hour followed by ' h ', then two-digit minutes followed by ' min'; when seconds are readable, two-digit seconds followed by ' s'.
3 h 57 min
